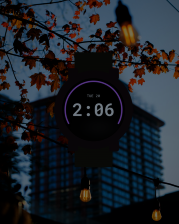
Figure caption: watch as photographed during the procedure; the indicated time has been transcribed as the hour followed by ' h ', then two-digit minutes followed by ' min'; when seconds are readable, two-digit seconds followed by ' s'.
2 h 06 min
